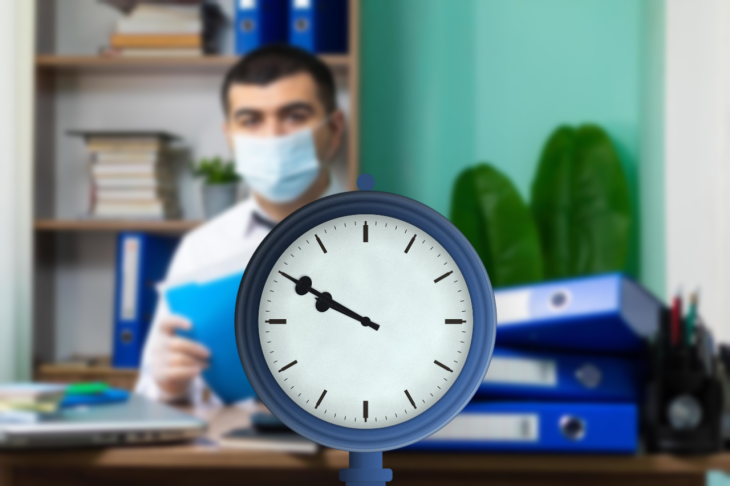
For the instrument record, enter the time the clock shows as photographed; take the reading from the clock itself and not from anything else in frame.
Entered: 9:50
